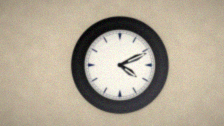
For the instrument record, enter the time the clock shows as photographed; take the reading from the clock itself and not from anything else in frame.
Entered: 4:11
